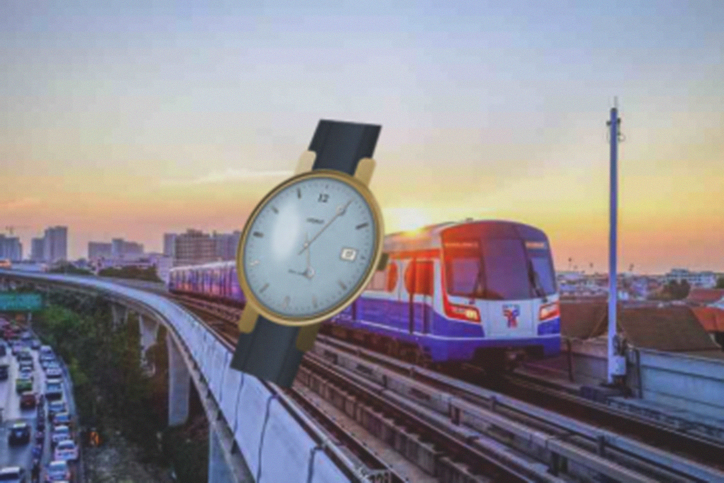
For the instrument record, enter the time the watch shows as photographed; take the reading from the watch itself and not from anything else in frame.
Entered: 5:05
